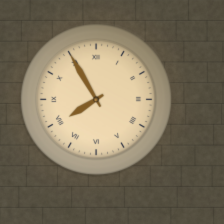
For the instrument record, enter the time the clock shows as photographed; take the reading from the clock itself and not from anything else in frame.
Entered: 7:55
